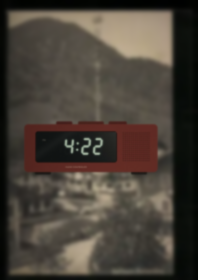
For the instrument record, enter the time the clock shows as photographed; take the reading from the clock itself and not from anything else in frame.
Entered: 4:22
